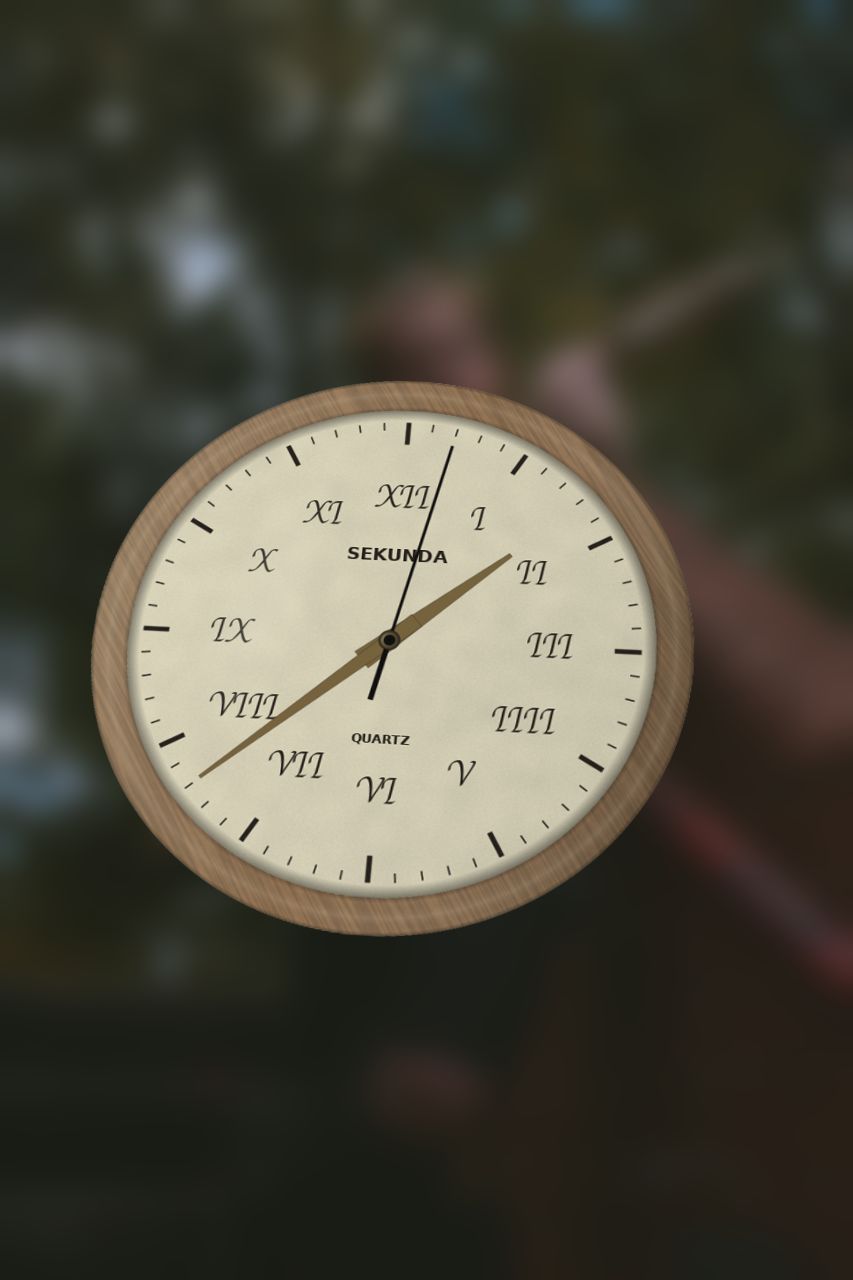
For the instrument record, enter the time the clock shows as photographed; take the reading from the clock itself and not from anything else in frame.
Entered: 1:38:02
